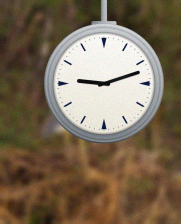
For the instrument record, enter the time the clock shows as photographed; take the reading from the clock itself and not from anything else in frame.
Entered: 9:12
